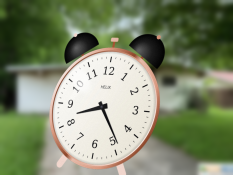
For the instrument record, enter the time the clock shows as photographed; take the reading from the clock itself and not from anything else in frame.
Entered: 8:24
